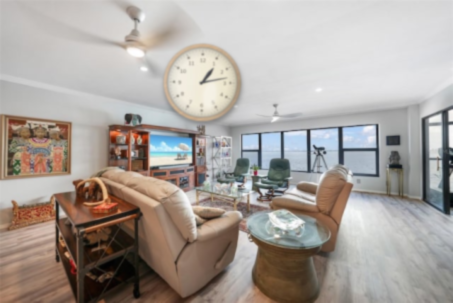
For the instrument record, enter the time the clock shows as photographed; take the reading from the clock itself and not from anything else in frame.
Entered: 1:13
